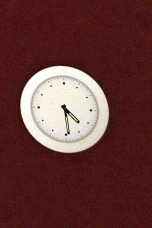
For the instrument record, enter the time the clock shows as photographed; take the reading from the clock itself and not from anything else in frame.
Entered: 4:29
